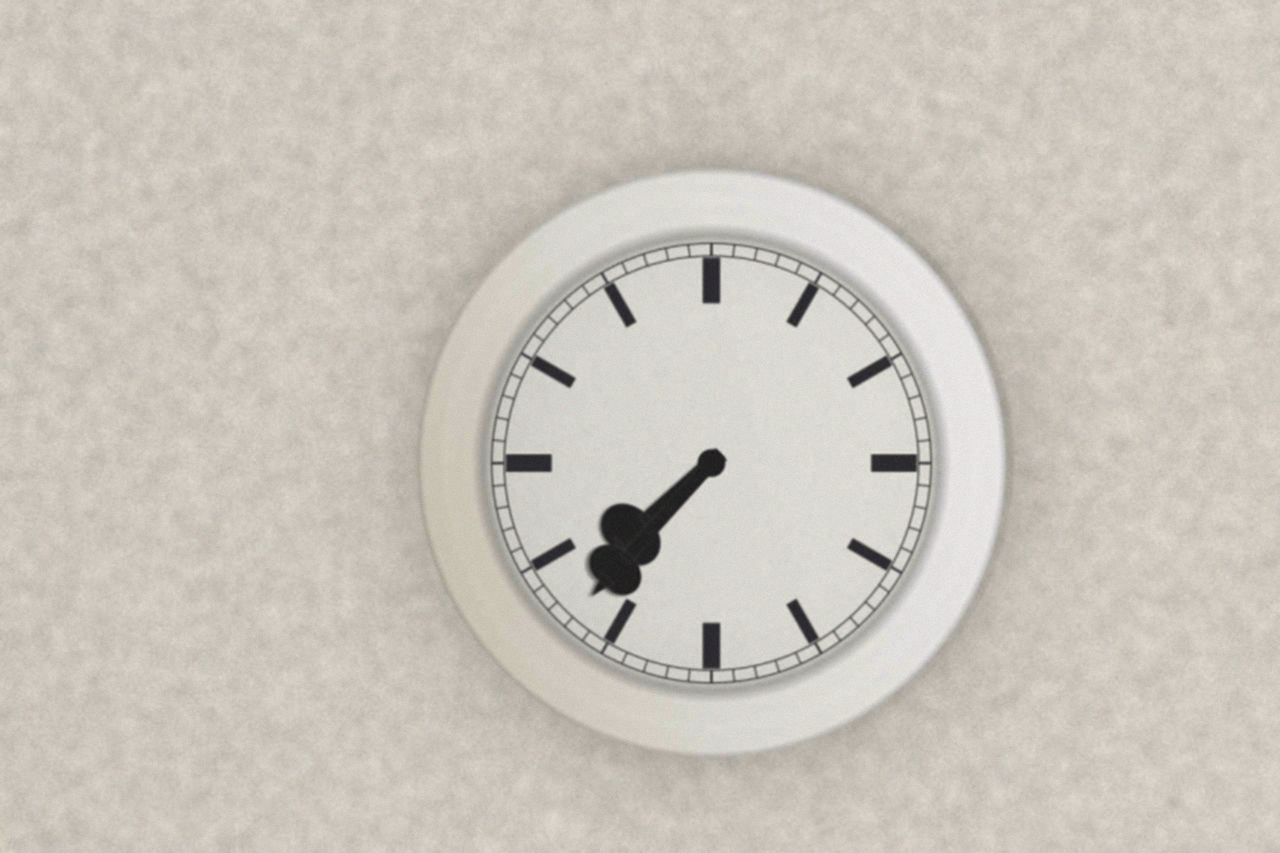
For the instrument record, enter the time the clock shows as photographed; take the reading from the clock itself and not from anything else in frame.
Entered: 7:37
